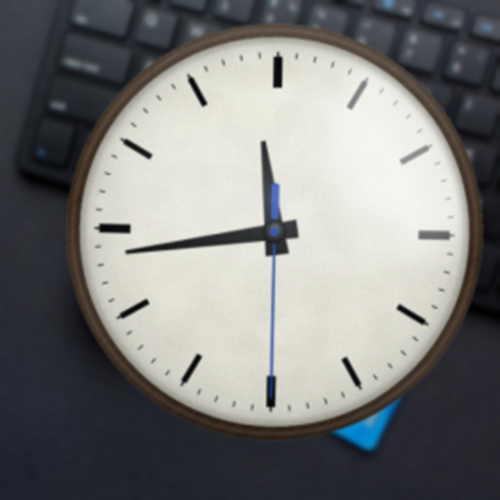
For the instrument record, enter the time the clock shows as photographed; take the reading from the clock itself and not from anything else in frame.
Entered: 11:43:30
